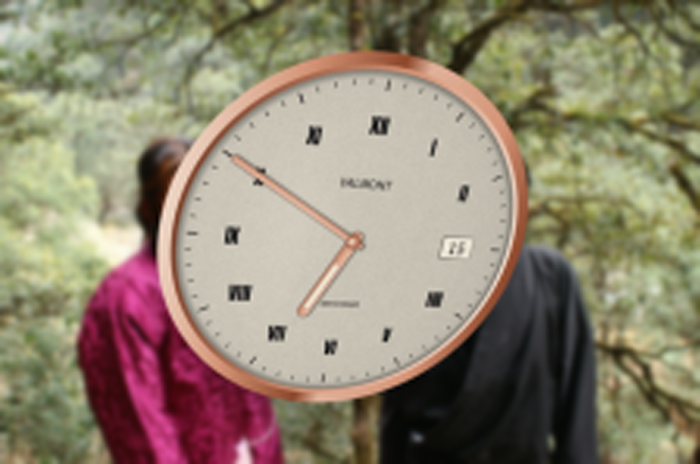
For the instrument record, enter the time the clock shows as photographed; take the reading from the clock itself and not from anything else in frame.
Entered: 6:50
